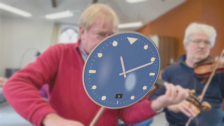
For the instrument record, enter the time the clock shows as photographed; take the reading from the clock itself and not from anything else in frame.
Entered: 11:11
